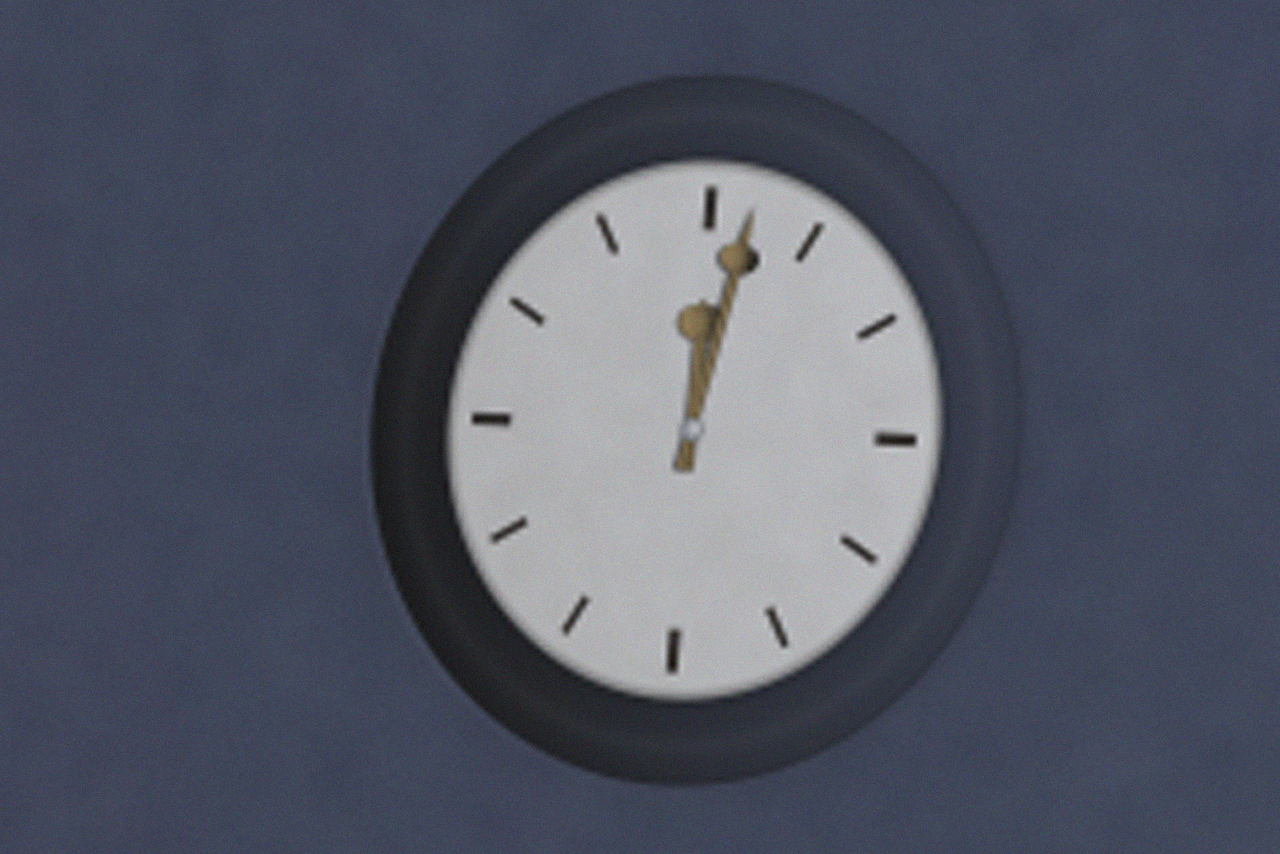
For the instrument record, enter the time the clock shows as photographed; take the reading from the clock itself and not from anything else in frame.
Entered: 12:02
